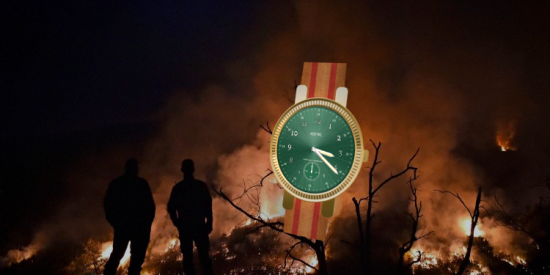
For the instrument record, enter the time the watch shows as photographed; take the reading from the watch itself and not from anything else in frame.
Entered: 3:21
